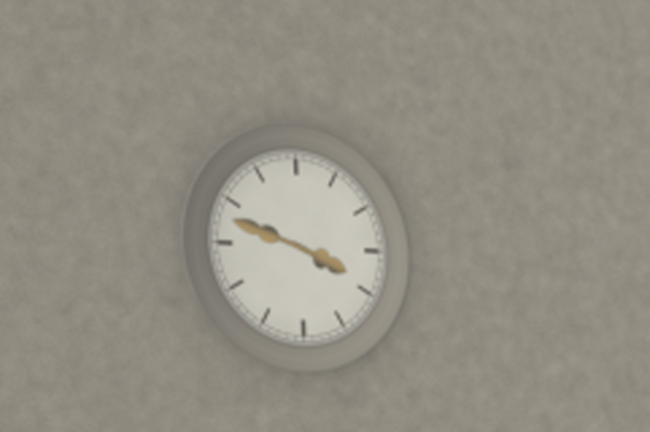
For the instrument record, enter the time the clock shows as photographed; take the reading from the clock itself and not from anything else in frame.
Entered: 3:48
